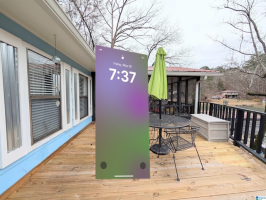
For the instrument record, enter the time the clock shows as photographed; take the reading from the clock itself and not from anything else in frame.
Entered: 7:37
